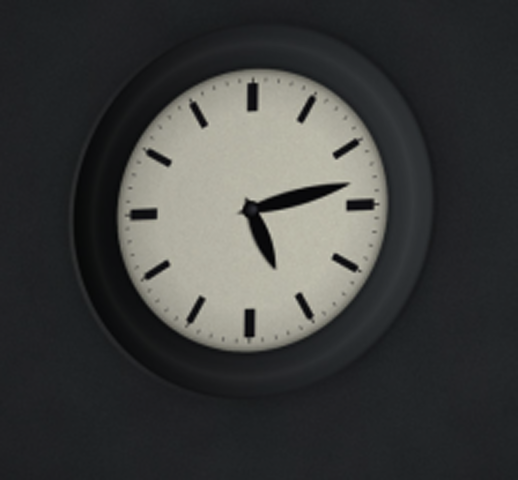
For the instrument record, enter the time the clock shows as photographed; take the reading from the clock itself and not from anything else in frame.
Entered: 5:13
